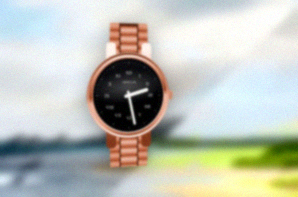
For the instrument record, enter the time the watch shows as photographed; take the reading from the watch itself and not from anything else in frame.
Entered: 2:28
